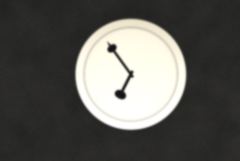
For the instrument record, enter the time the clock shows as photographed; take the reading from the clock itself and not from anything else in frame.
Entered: 6:54
